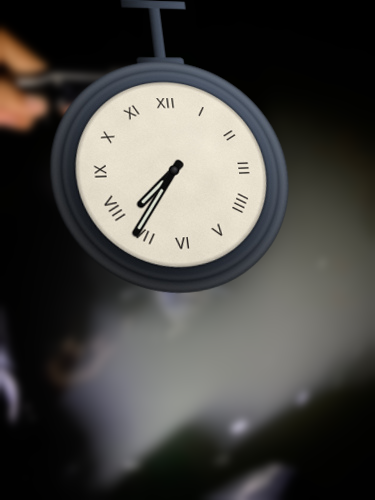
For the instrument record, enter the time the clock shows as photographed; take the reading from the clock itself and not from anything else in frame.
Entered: 7:36
